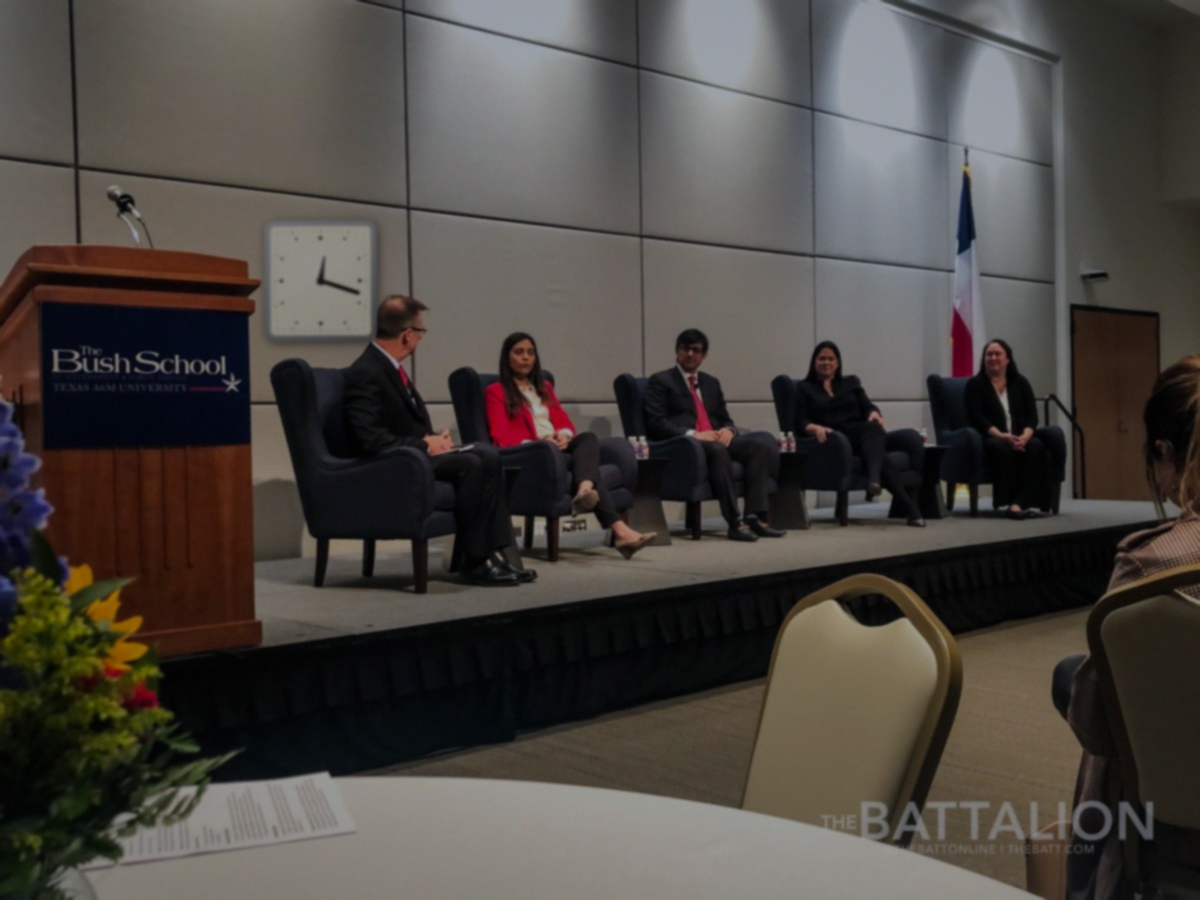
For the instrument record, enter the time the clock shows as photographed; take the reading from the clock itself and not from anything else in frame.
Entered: 12:18
